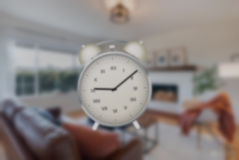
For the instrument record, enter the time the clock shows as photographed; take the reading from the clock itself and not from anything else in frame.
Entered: 9:09
